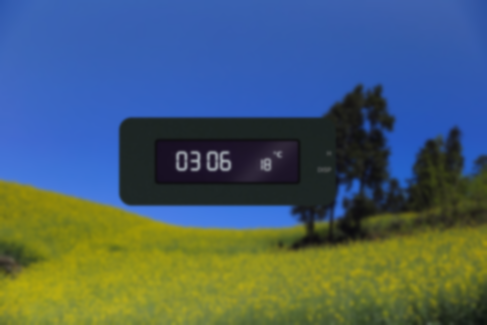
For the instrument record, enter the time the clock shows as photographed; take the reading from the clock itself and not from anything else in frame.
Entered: 3:06
